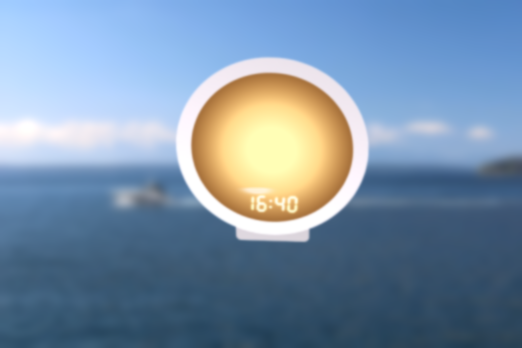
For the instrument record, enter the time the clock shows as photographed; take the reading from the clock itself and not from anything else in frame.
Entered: 16:40
